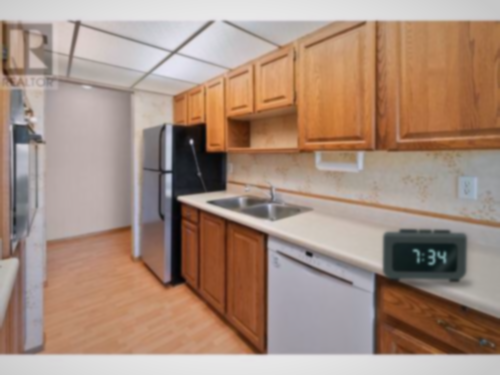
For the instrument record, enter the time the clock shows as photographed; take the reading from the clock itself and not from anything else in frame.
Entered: 7:34
